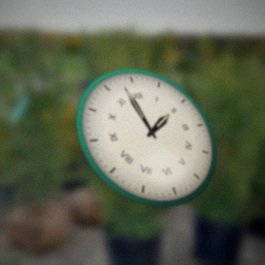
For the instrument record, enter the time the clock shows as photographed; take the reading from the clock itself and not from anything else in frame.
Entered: 1:58
